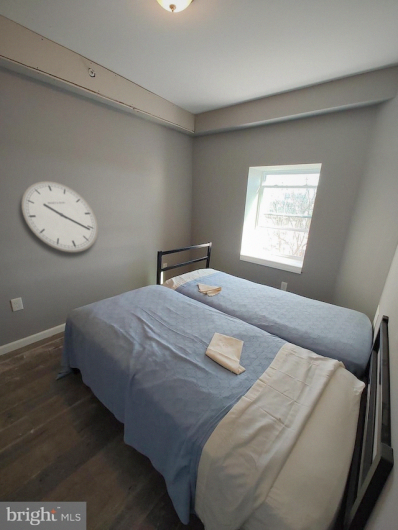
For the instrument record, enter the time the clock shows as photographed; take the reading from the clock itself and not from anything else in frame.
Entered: 10:21
